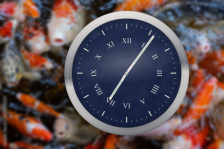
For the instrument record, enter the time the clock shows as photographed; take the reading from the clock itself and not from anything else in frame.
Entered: 7:06
